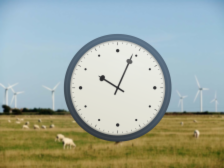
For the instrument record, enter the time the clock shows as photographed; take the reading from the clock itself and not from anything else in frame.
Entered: 10:04
